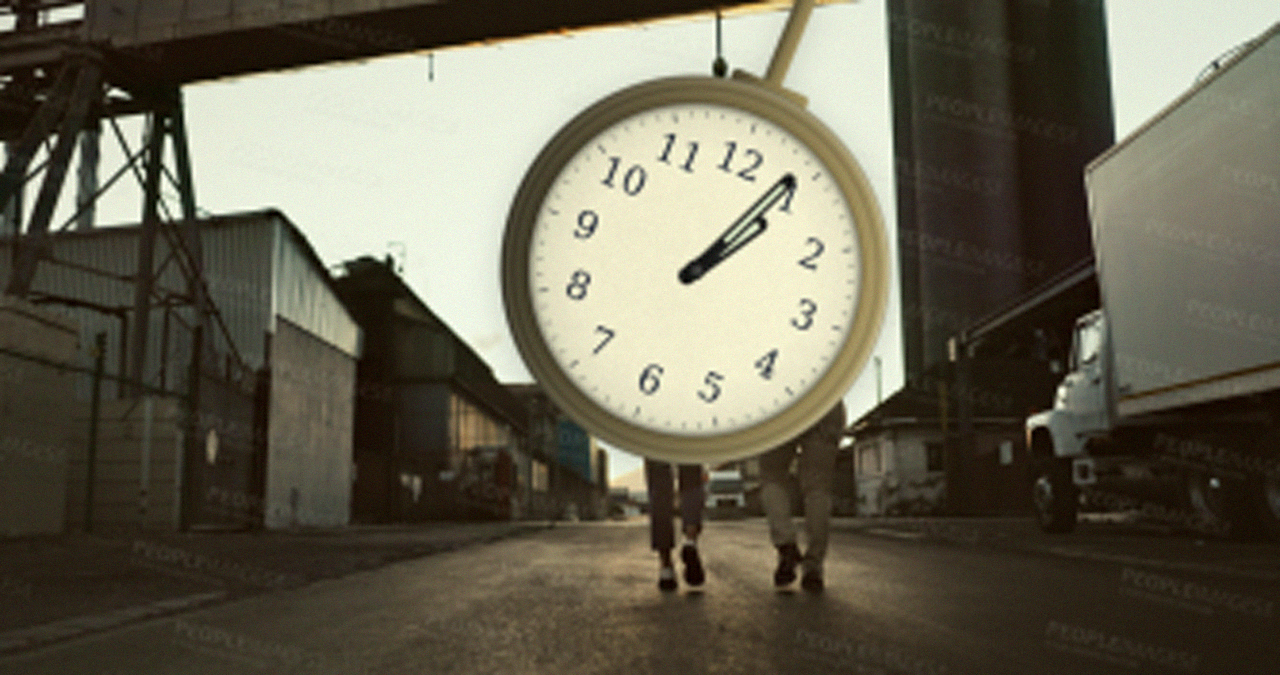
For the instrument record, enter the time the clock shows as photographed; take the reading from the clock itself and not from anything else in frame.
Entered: 1:04
